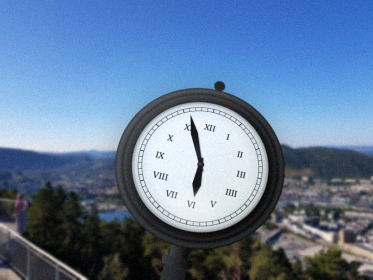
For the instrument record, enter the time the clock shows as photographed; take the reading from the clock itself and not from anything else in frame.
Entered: 5:56
